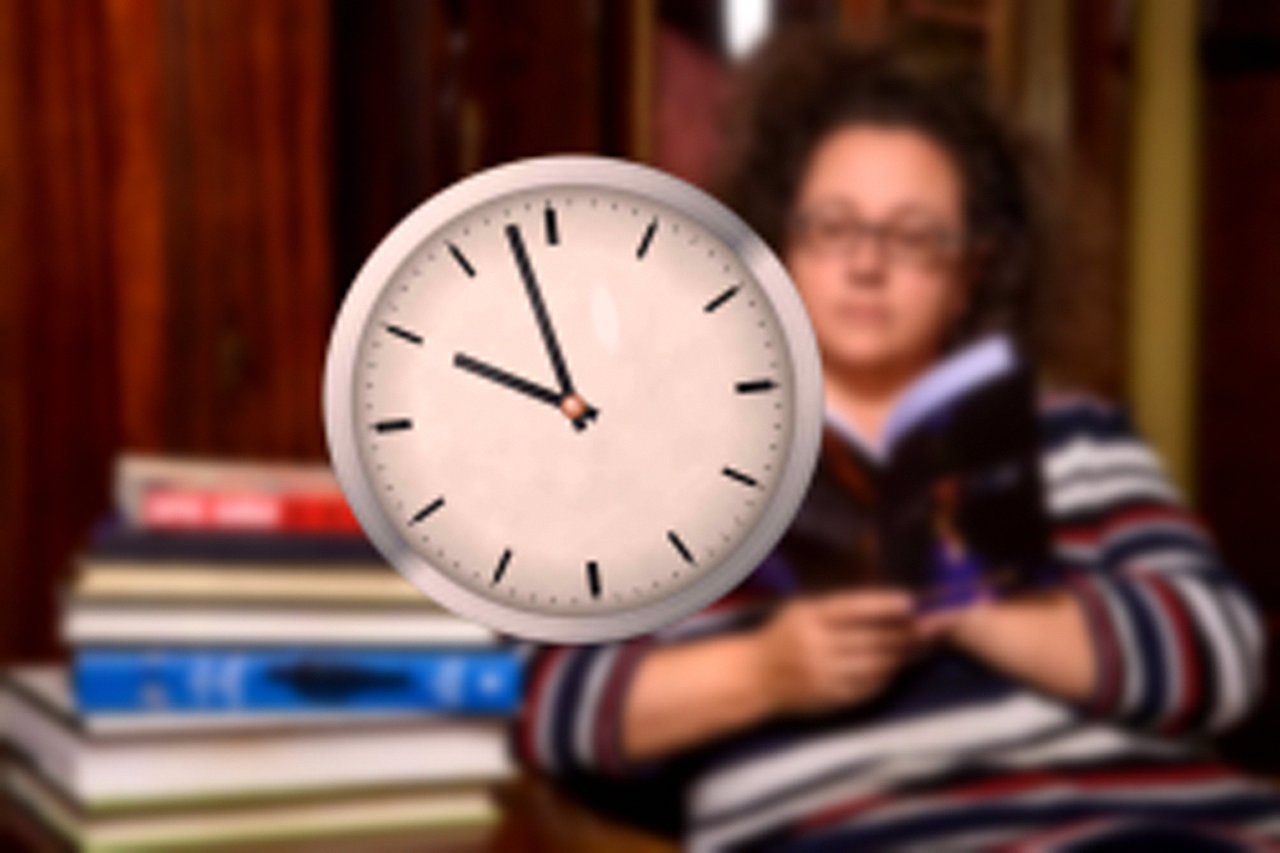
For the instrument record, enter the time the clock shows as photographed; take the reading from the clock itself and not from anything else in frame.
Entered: 9:58
